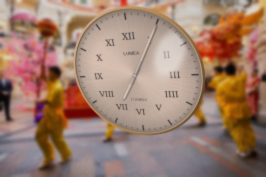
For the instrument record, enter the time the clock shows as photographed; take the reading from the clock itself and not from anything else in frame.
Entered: 7:05
